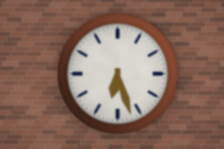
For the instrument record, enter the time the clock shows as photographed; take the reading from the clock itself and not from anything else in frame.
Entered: 6:27
